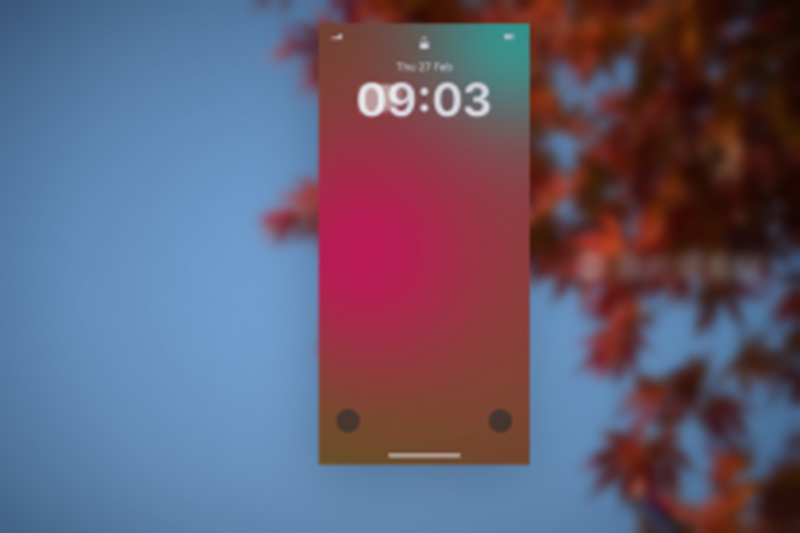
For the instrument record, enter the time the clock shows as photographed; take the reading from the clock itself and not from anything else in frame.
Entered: 9:03
